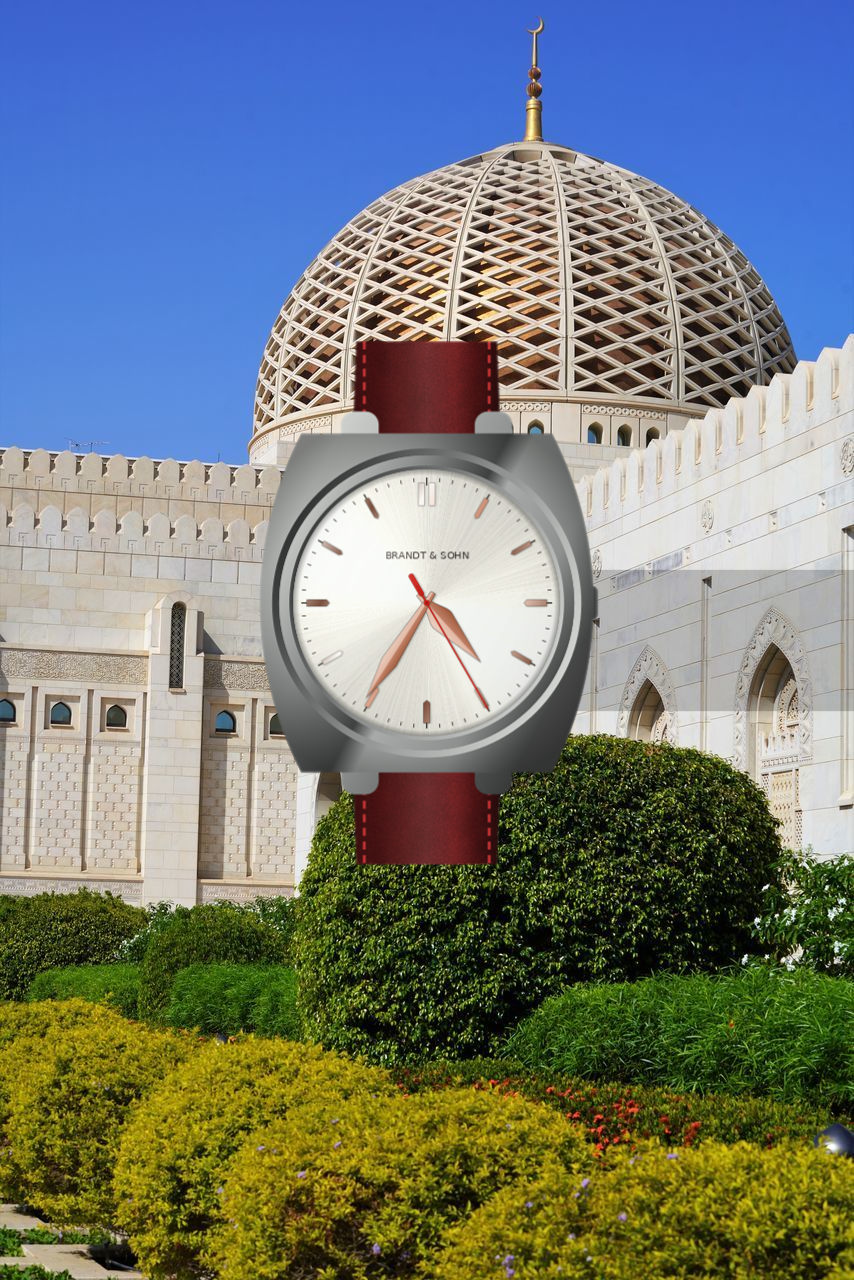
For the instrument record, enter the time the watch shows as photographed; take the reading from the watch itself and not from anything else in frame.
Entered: 4:35:25
